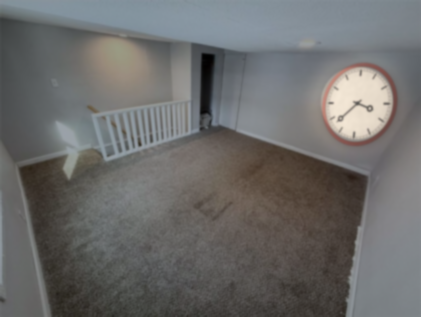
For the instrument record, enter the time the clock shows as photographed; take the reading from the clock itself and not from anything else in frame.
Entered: 3:38
